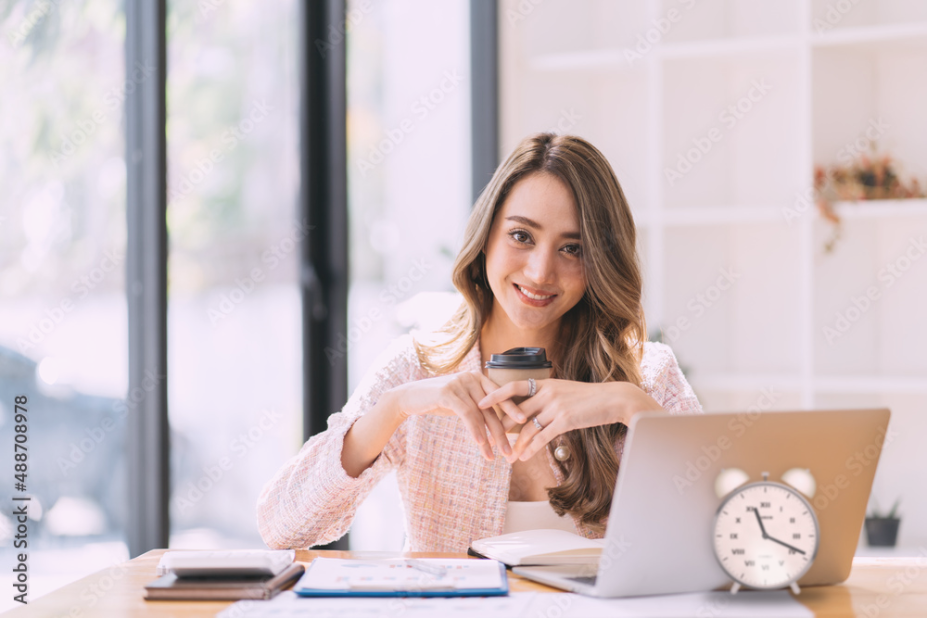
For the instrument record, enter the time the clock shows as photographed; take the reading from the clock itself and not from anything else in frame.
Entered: 11:19
